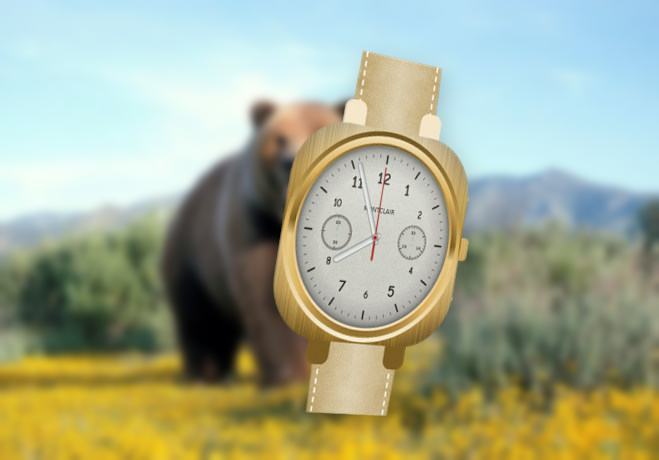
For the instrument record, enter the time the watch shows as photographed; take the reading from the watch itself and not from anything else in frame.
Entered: 7:56
